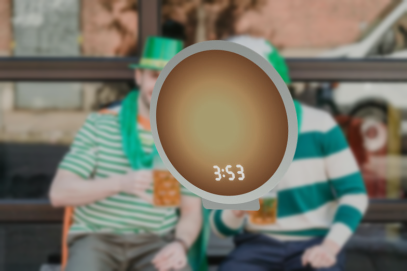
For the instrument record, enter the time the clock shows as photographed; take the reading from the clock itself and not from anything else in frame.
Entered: 3:53
